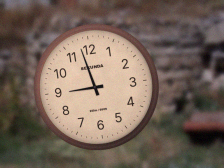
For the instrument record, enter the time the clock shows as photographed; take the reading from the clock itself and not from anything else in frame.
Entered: 8:58
